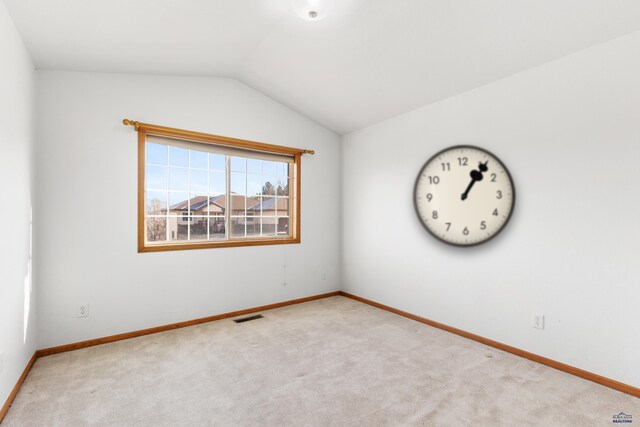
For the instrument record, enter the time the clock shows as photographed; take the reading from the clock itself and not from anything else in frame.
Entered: 1:06
